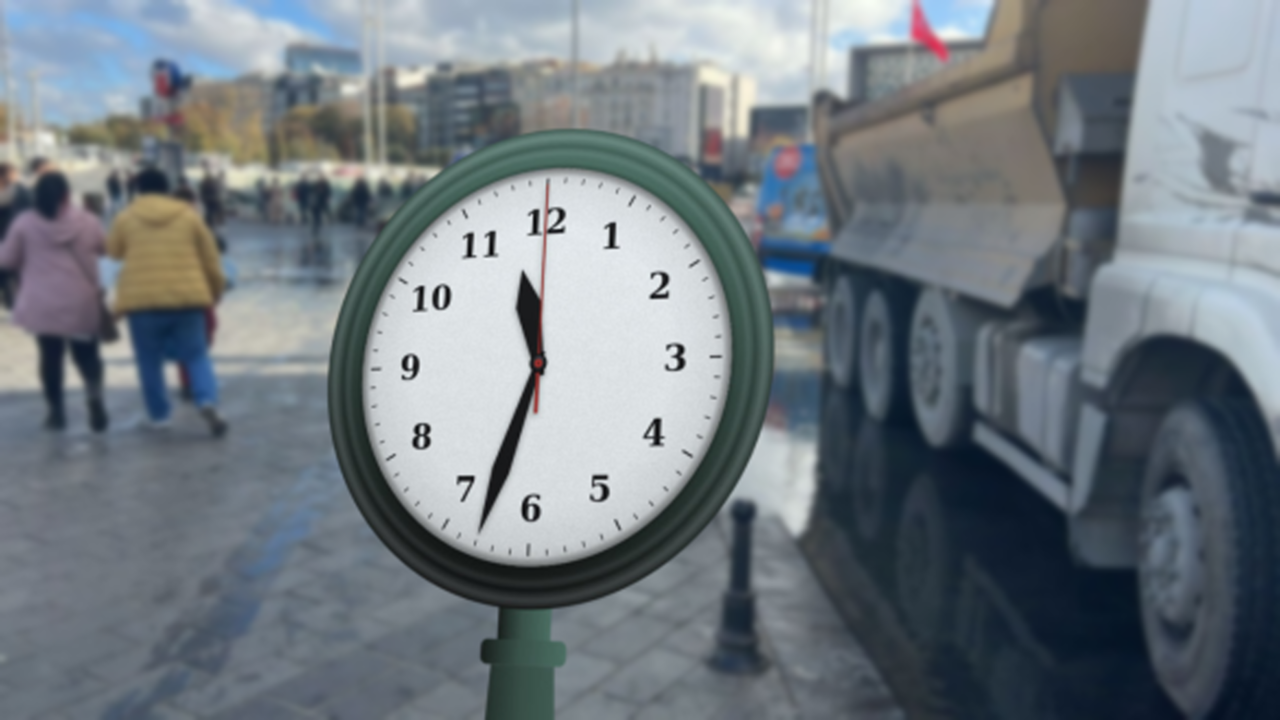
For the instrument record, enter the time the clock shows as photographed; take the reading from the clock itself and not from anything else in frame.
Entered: 11:33:00
